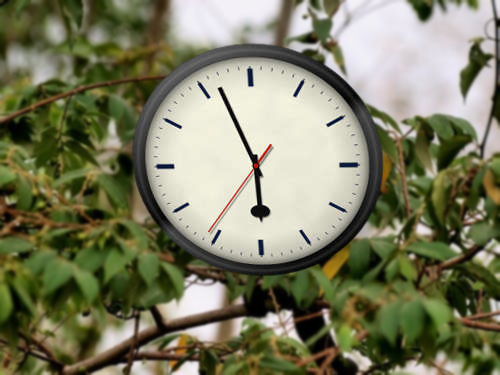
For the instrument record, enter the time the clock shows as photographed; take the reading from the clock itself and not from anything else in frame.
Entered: 5:56:36
